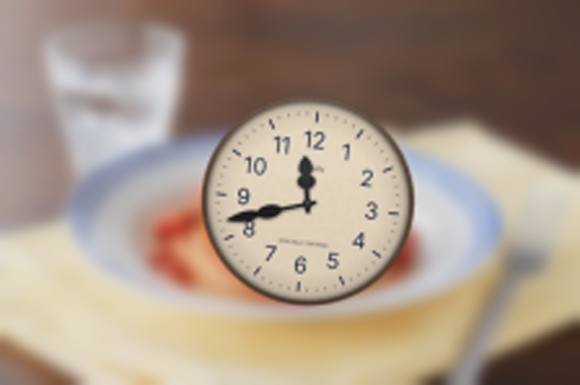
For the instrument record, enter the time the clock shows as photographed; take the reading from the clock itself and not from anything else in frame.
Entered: 11:42
